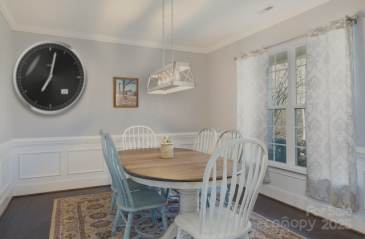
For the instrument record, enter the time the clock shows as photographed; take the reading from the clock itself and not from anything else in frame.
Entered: 7:02
